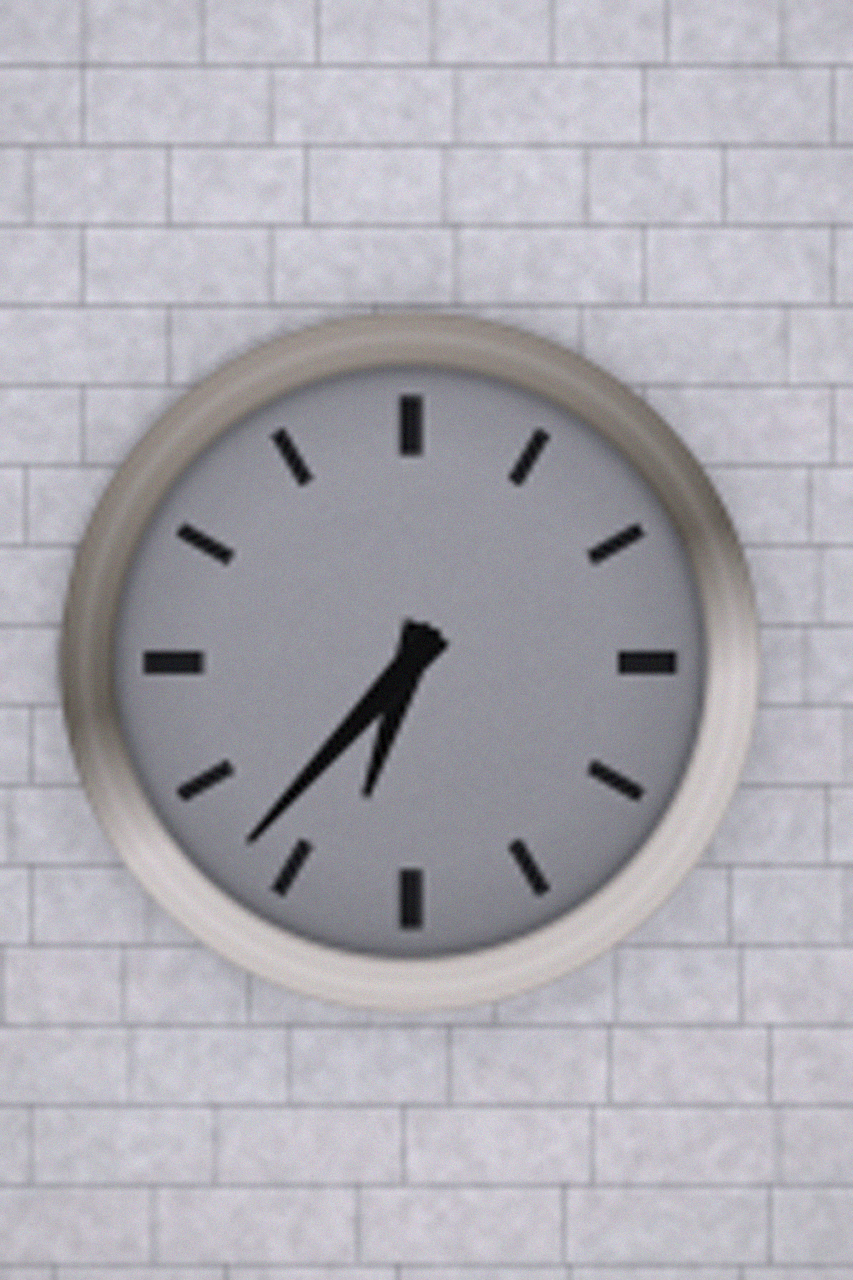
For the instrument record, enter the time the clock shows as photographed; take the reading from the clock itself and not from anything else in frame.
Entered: 6:37
